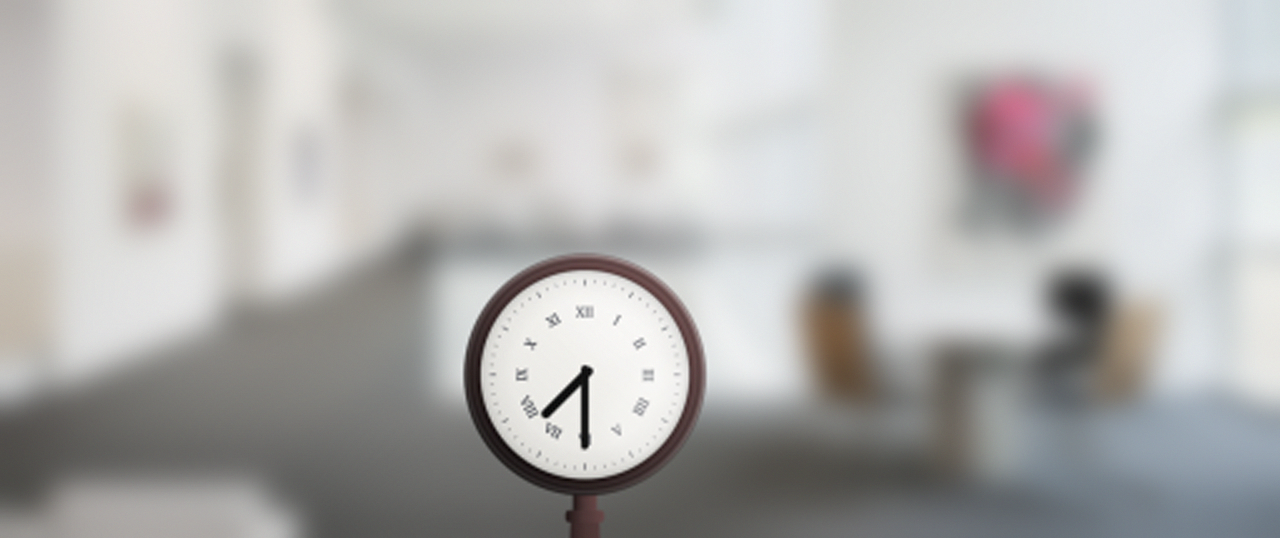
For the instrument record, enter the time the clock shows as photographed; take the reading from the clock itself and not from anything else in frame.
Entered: 7:30
